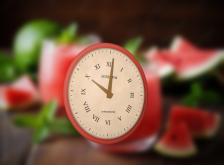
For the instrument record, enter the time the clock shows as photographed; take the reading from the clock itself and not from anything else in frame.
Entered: 10:01
